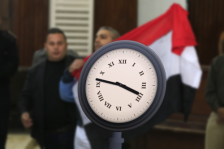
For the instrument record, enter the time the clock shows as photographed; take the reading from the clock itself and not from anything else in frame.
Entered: 3:47
